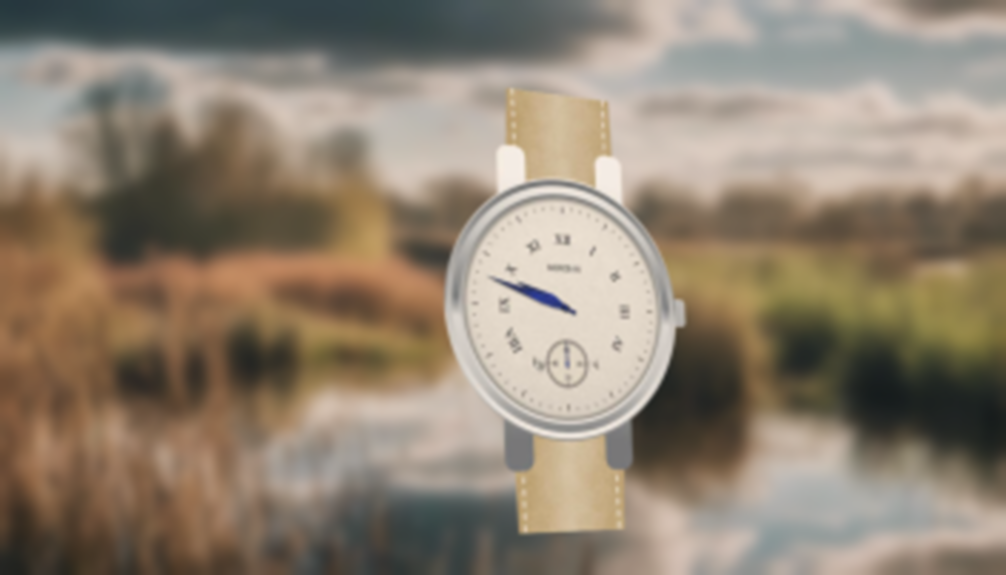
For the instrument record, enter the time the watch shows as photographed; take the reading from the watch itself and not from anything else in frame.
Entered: 9:48
